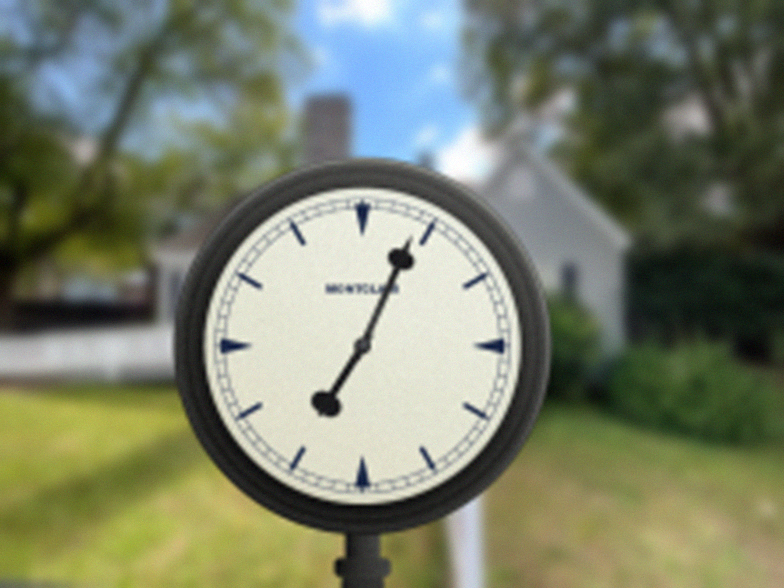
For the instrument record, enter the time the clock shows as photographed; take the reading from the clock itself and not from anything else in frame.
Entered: 7:04
